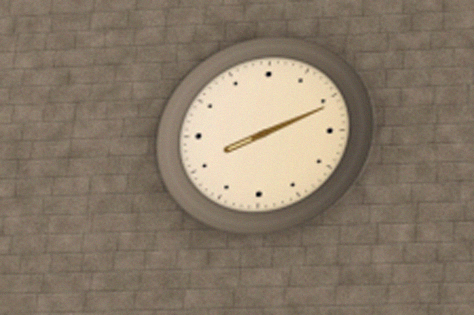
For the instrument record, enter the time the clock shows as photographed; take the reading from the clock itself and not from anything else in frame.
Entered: 8:11
